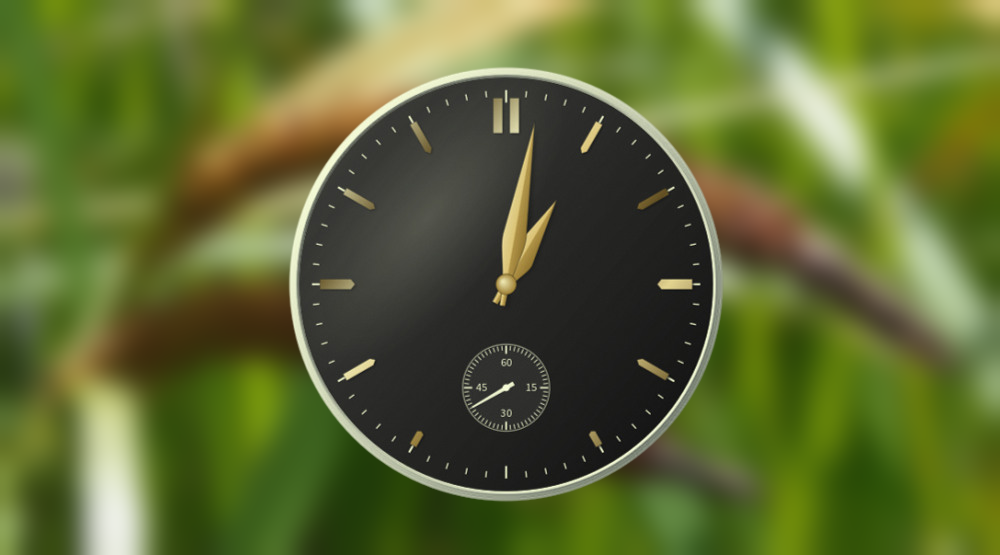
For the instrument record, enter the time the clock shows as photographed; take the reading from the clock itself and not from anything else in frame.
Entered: 1:01:40
